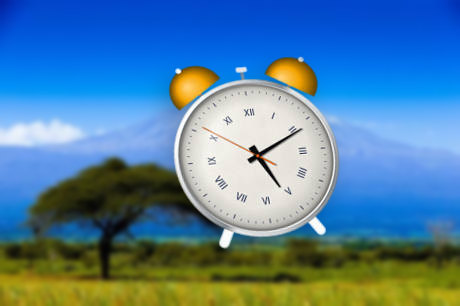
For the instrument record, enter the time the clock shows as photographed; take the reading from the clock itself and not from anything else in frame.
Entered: 5:10:51
